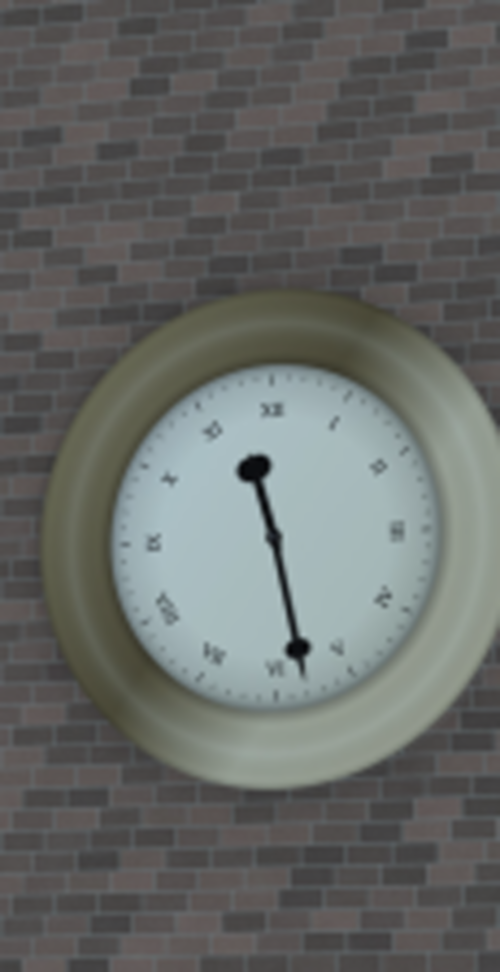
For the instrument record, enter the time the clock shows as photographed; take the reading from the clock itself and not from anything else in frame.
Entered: 11:28
